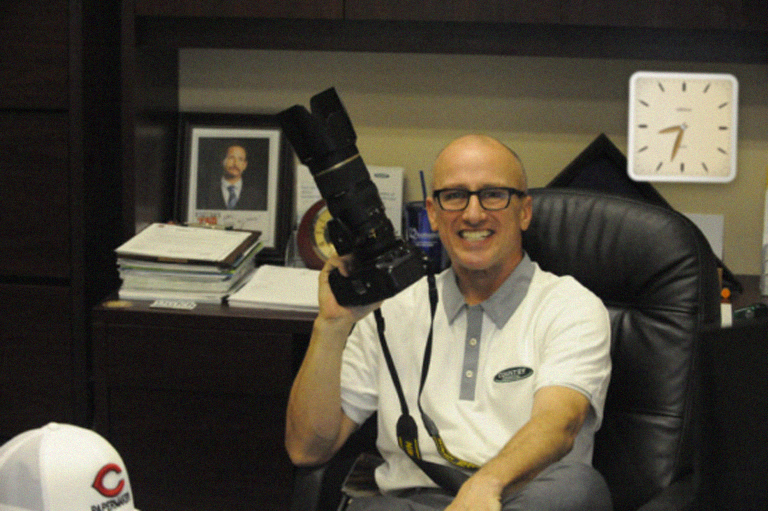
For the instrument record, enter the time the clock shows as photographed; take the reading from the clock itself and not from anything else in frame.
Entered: 8:33
